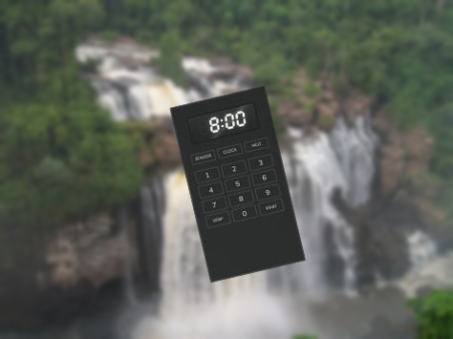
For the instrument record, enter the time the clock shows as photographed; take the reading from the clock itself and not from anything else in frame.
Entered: 8:00
